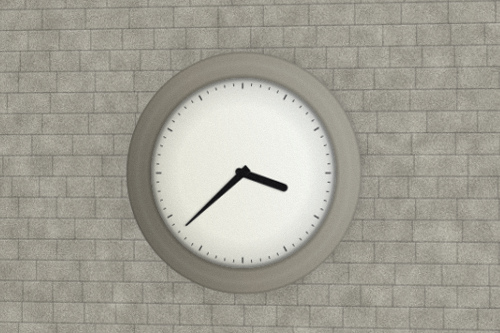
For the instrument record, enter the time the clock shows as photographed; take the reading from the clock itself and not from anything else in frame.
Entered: 3:38
